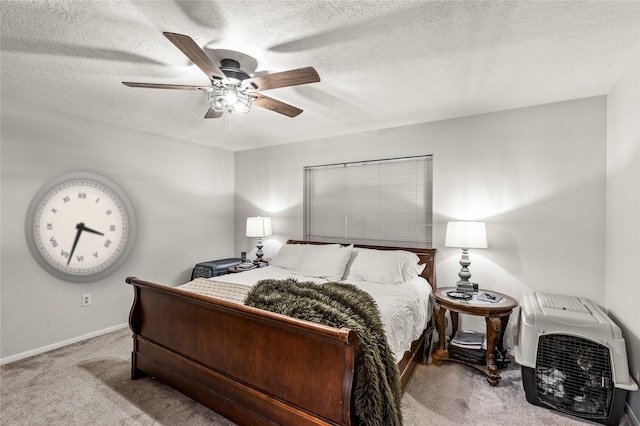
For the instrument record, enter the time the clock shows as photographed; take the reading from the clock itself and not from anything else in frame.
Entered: 3:33
